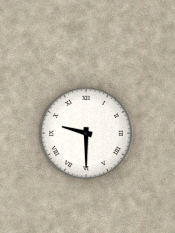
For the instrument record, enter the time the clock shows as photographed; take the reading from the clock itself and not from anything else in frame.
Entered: 9:30
